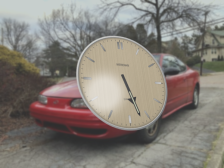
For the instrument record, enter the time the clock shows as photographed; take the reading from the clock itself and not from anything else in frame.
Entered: 5:27
